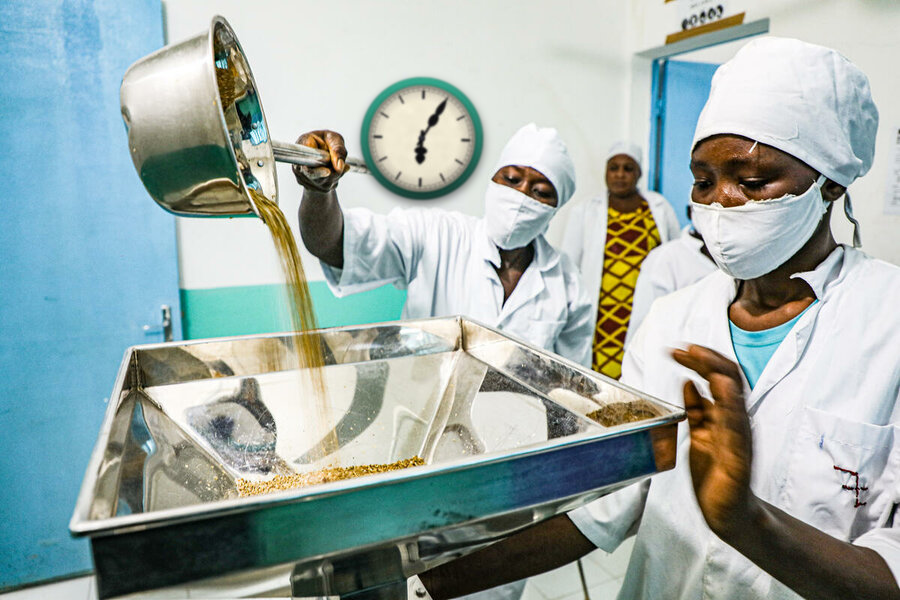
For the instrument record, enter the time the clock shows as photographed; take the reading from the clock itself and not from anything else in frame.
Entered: 6:05
